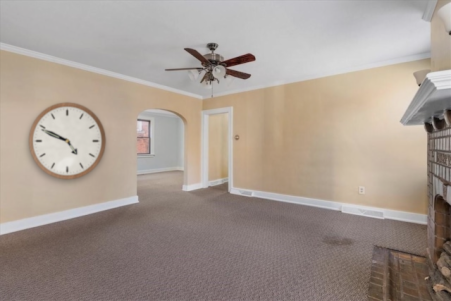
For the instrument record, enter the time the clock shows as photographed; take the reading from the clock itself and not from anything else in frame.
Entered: 4:49
